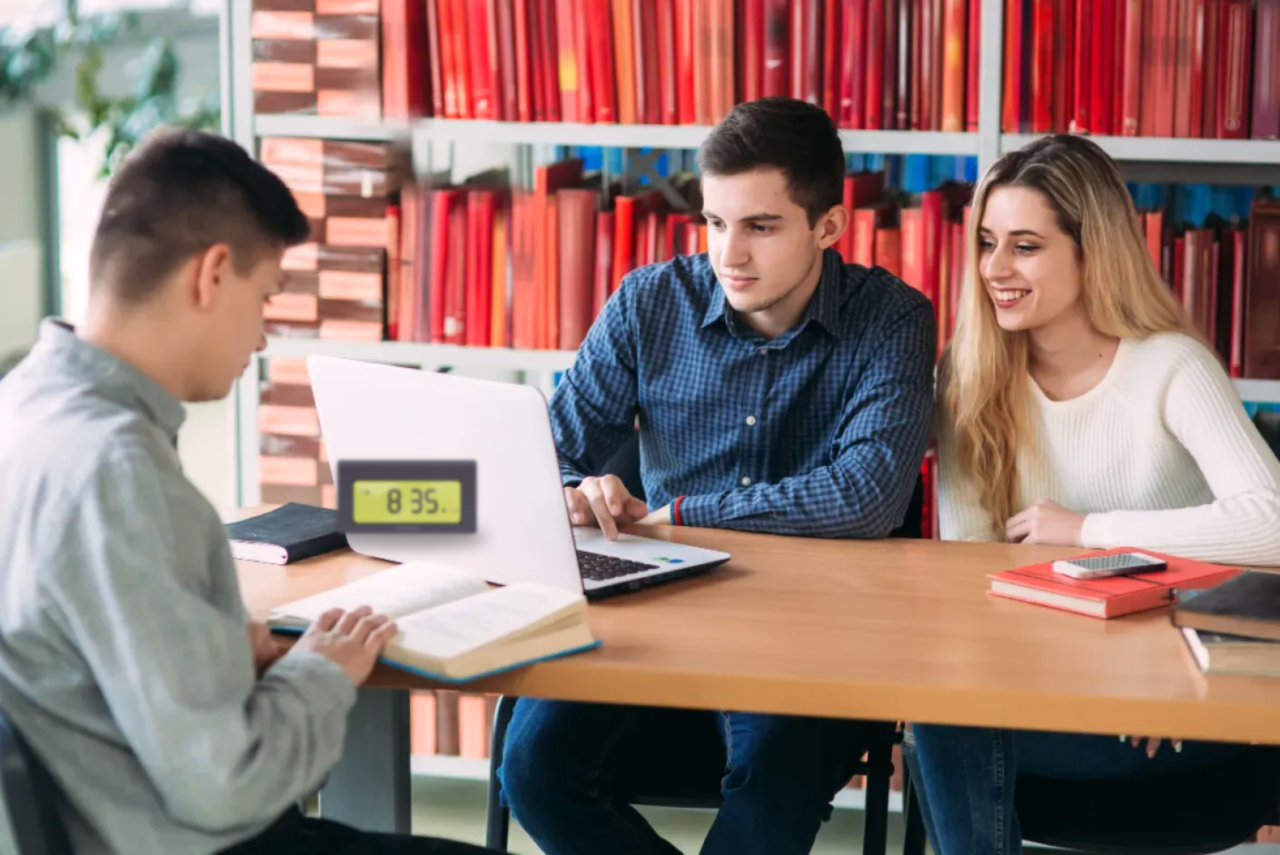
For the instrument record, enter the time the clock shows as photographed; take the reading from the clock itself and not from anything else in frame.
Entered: 8:35
